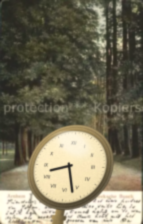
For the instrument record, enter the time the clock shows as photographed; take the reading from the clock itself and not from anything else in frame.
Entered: 8:27
